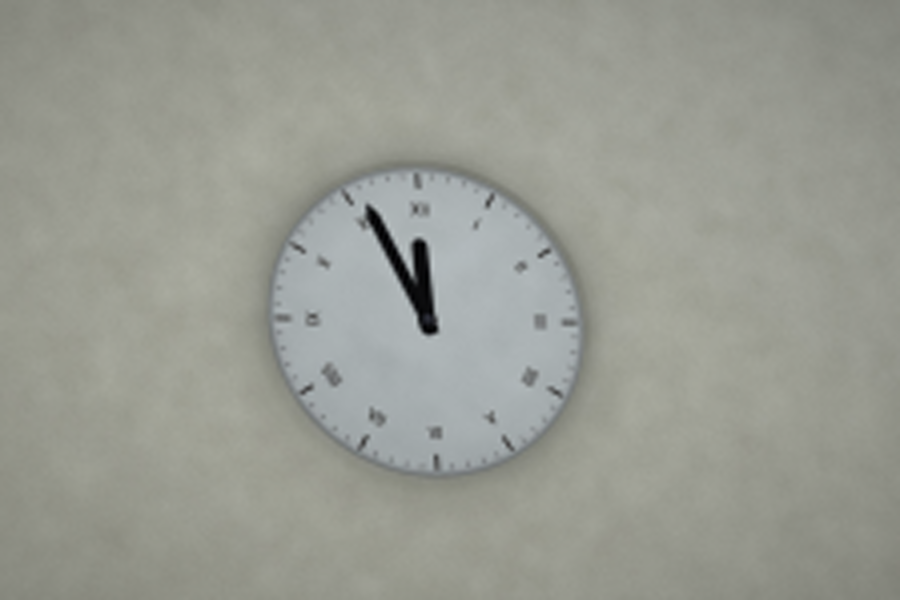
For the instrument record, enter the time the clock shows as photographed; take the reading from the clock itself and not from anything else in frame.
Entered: 11:56
